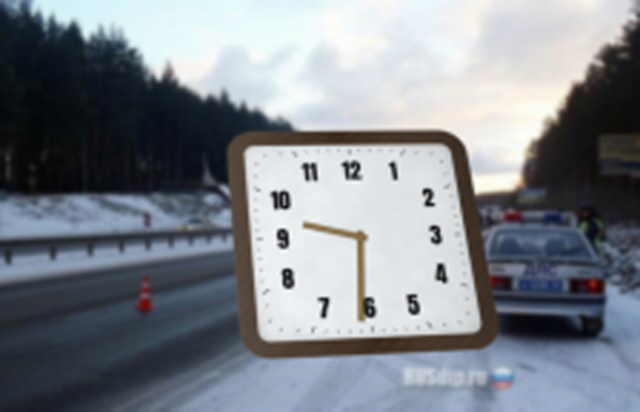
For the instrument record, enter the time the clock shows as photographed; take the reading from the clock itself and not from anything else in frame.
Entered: 9:31
